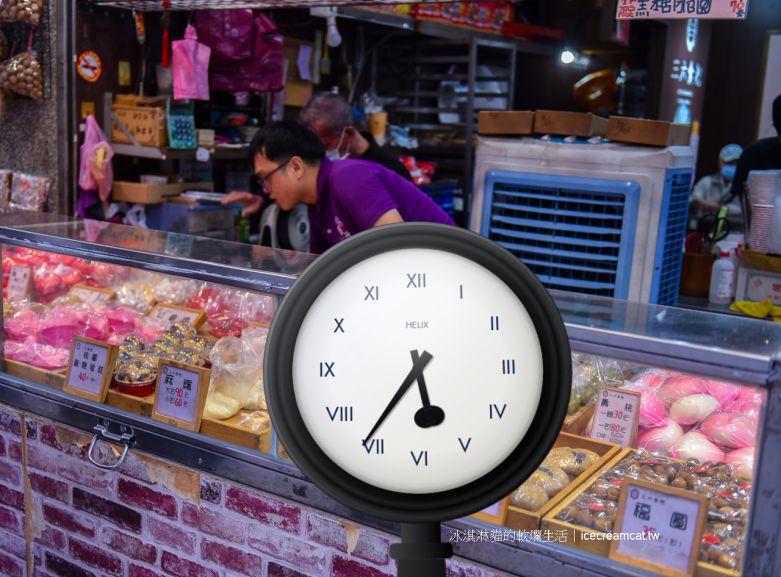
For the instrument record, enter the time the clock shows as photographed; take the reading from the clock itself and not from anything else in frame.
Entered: 5:36
